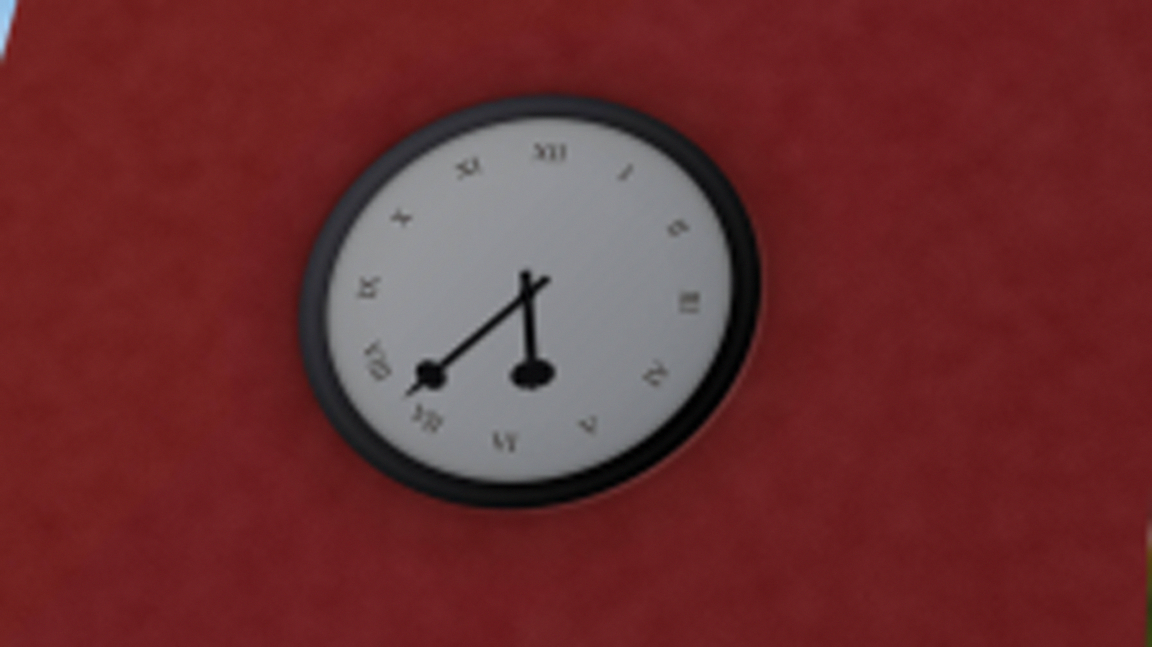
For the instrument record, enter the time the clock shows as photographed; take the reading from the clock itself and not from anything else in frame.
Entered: 5:37
